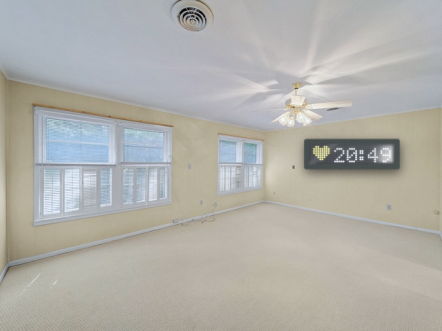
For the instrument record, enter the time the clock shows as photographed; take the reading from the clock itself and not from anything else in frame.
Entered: 20:49
